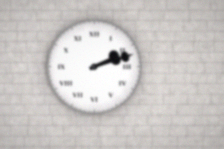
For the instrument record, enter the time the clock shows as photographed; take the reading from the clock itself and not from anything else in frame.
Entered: 2:12
